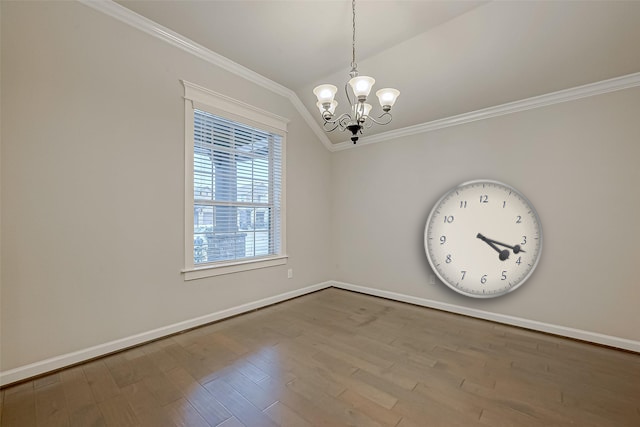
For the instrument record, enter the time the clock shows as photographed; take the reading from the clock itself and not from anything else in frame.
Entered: 4:18
